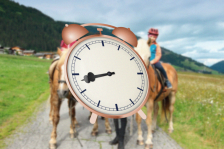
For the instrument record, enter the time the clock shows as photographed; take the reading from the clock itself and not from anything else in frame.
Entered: 8:43
